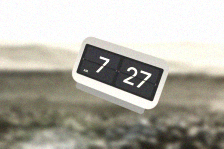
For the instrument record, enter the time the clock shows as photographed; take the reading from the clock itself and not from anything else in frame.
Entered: 7:27
